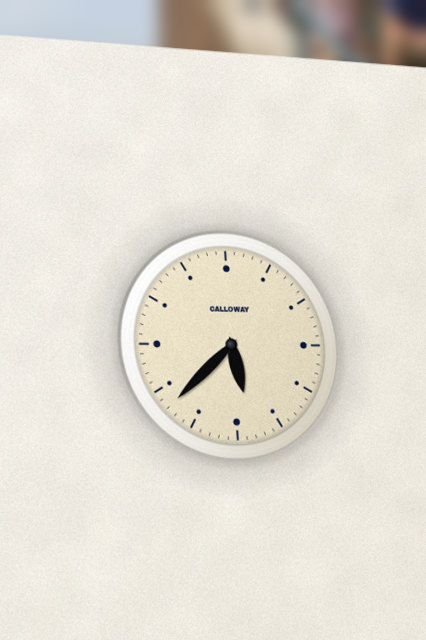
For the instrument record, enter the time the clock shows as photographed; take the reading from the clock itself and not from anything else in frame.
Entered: 5:38
